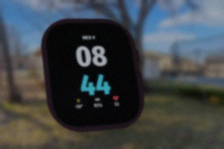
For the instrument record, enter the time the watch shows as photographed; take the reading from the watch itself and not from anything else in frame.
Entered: 8:44
